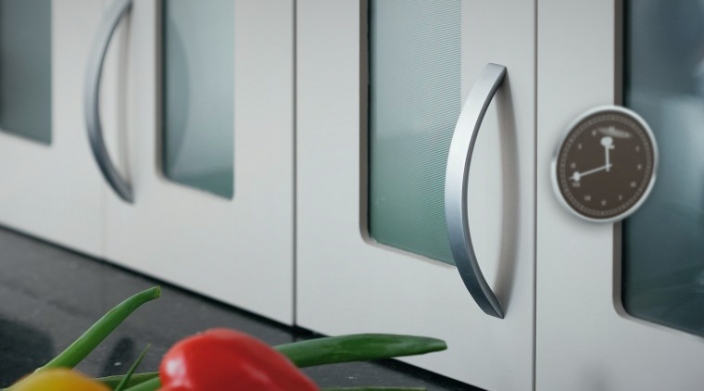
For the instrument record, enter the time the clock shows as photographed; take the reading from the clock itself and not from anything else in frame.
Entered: 11:42
